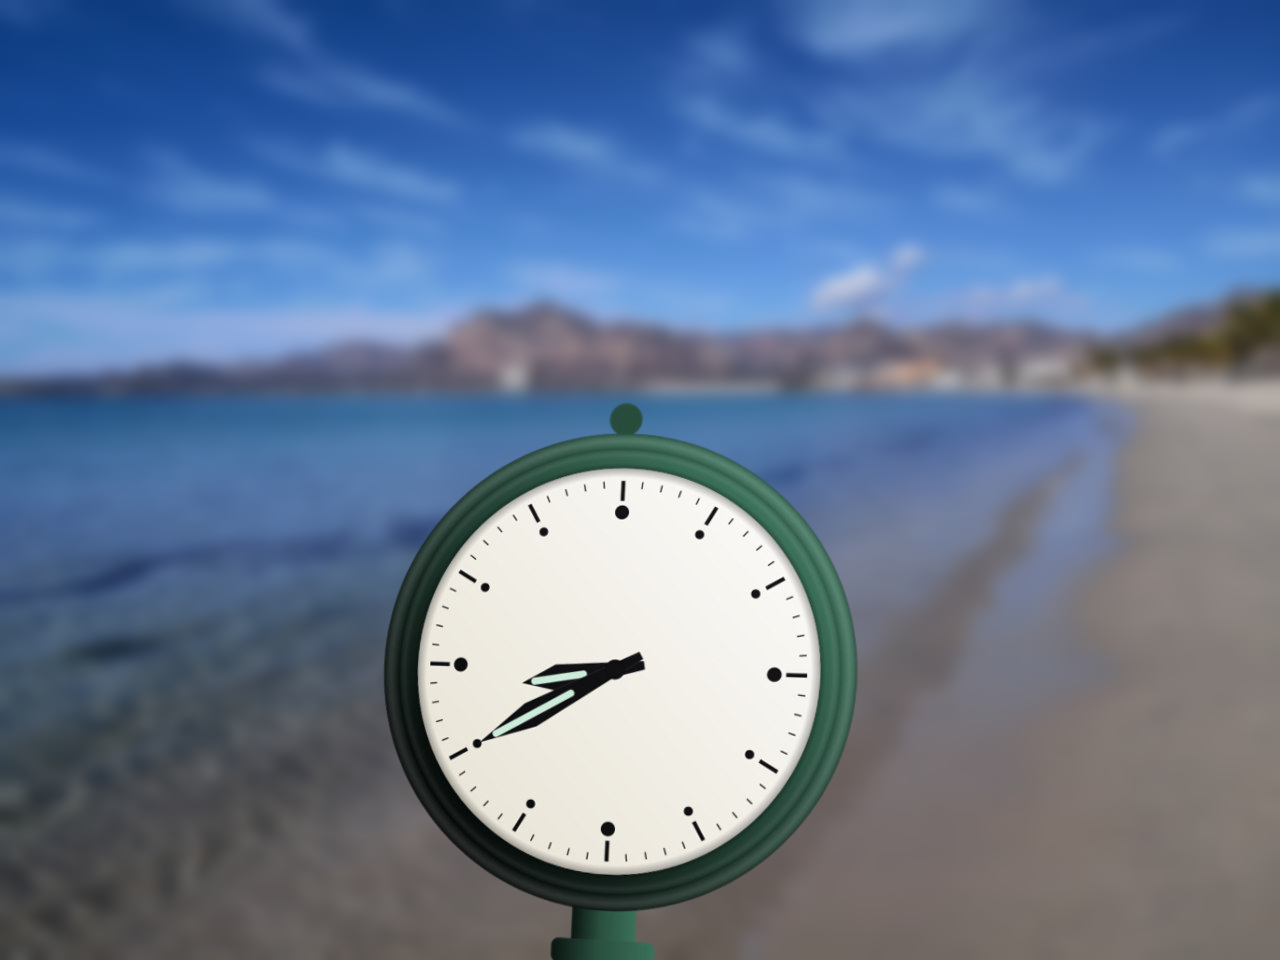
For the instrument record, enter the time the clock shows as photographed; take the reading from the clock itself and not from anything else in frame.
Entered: 8:40
